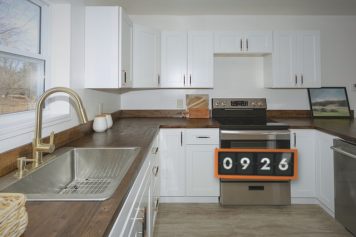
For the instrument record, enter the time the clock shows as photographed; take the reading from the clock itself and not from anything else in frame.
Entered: 9:26
